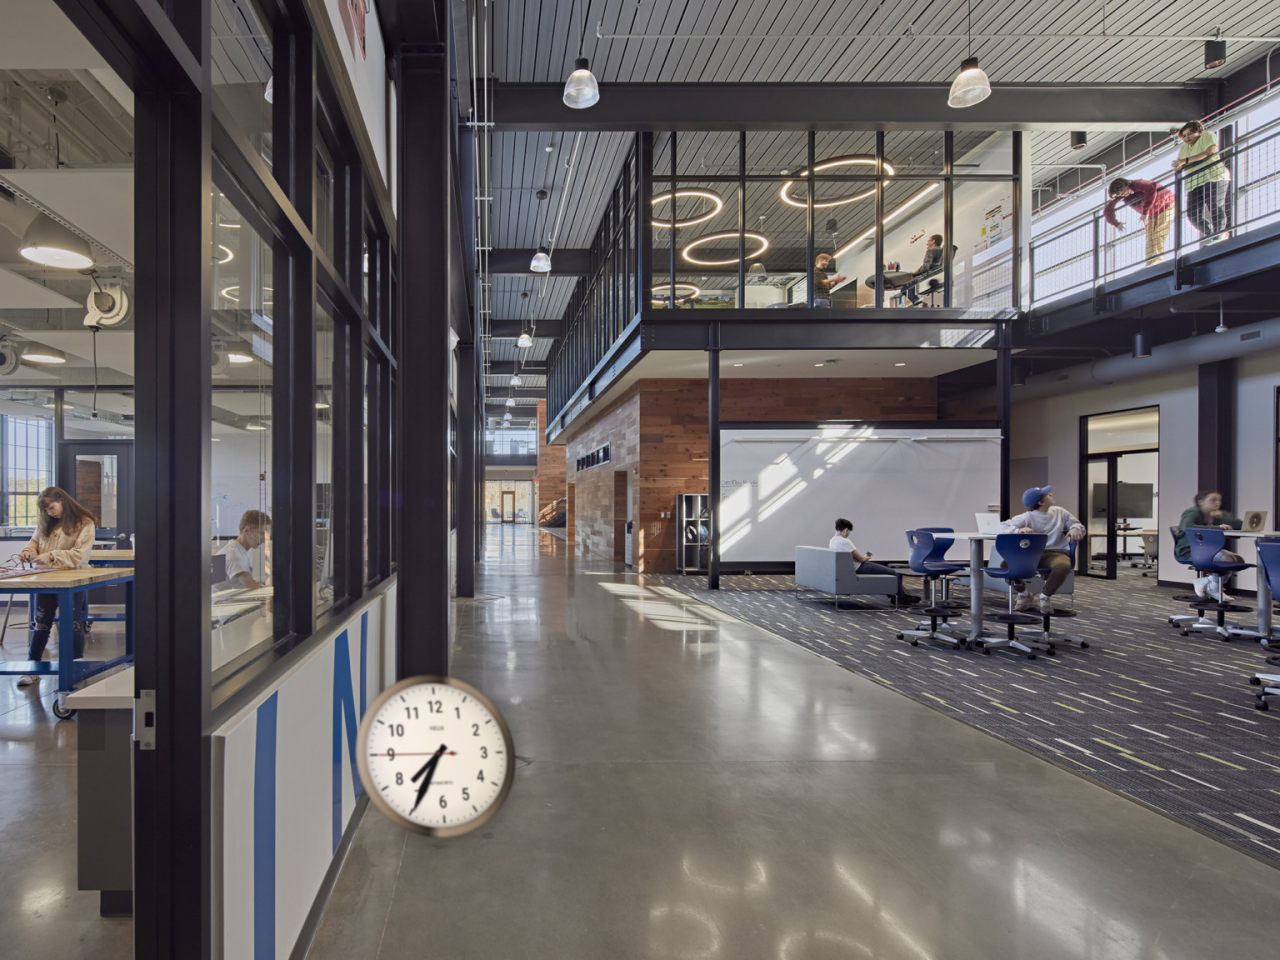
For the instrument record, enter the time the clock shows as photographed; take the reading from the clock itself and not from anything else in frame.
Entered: 7:34:45
